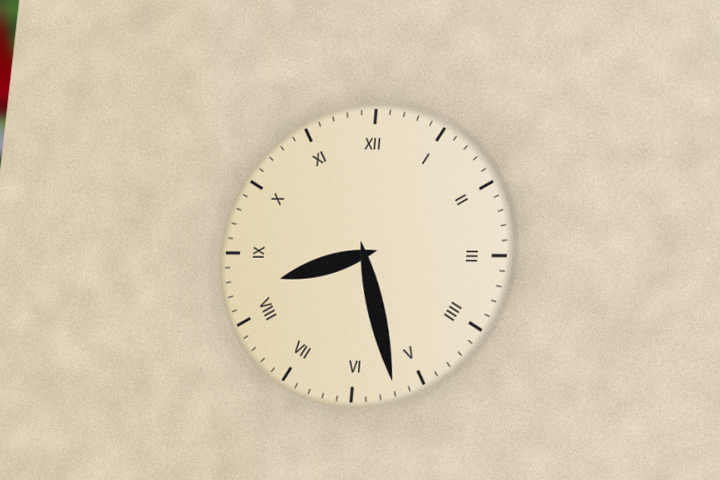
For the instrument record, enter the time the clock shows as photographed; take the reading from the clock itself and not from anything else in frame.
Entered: 8:27
